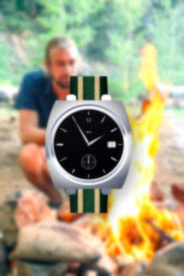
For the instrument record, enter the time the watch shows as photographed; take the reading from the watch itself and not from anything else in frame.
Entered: 1:55
